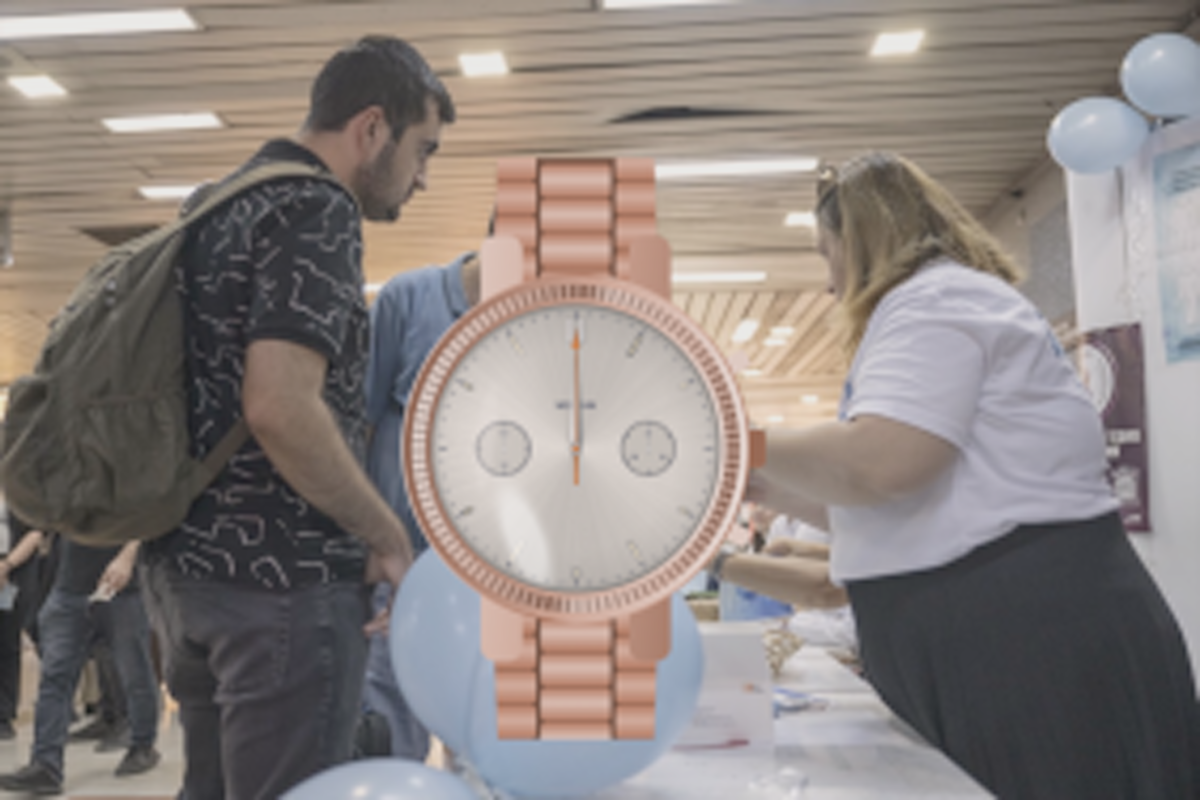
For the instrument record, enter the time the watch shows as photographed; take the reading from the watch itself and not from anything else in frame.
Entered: 12:00
